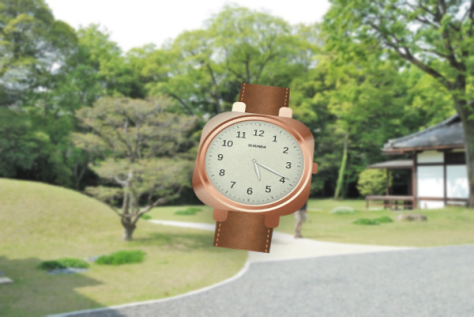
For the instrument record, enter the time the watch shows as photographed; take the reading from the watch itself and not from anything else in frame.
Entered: 5:19
